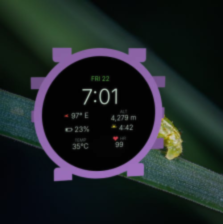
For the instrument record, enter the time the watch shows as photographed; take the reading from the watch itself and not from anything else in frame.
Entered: 7:01
